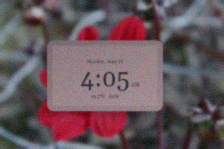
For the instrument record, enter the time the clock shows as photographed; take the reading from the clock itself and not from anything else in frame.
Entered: 4:05
